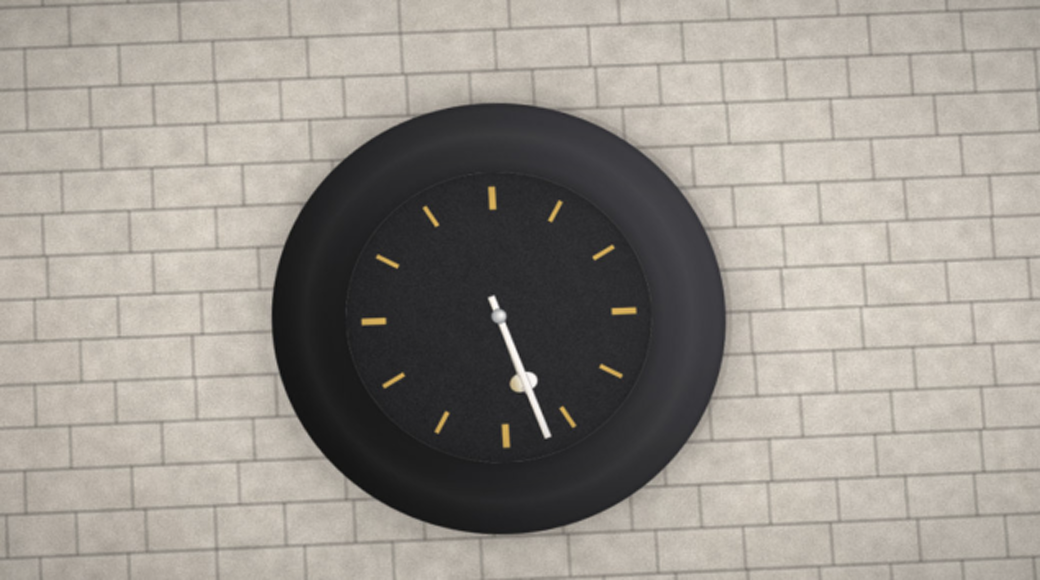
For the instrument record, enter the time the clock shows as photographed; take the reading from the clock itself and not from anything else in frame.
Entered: 5:27
